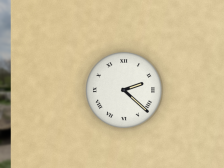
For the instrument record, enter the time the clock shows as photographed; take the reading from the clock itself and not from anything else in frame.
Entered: 2:22
